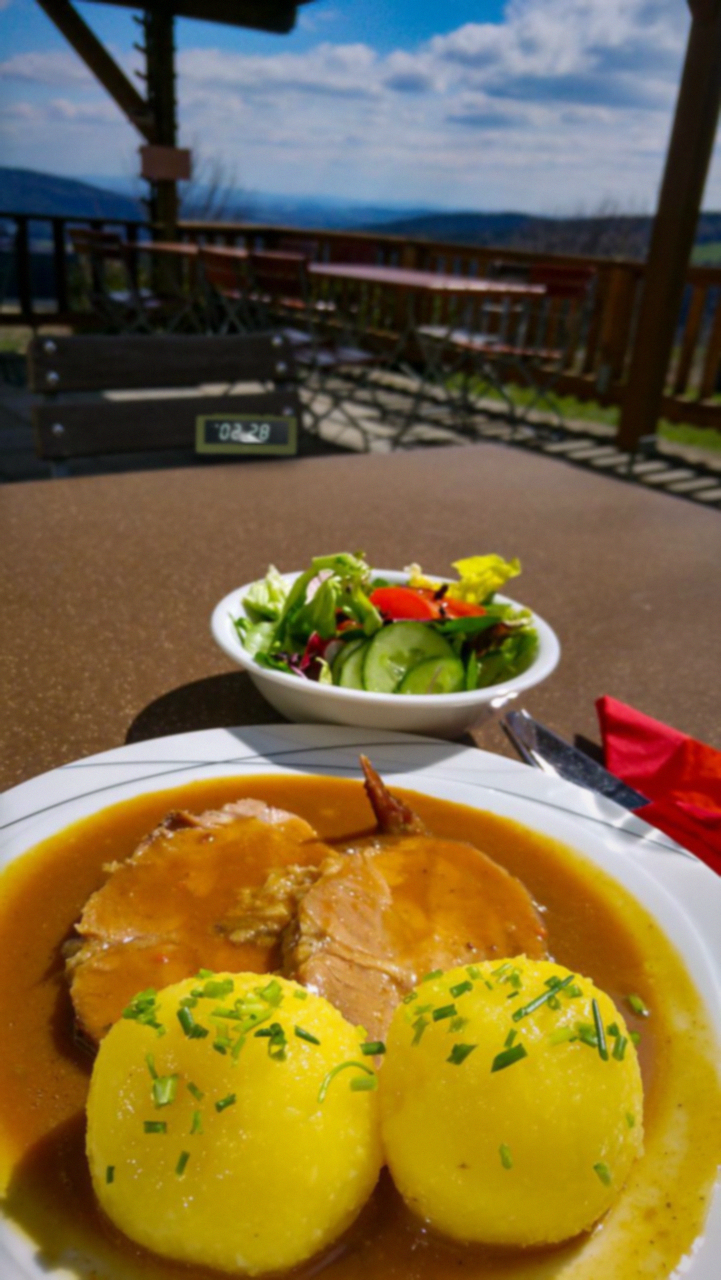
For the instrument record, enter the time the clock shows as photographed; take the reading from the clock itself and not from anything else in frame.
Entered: 2:28
